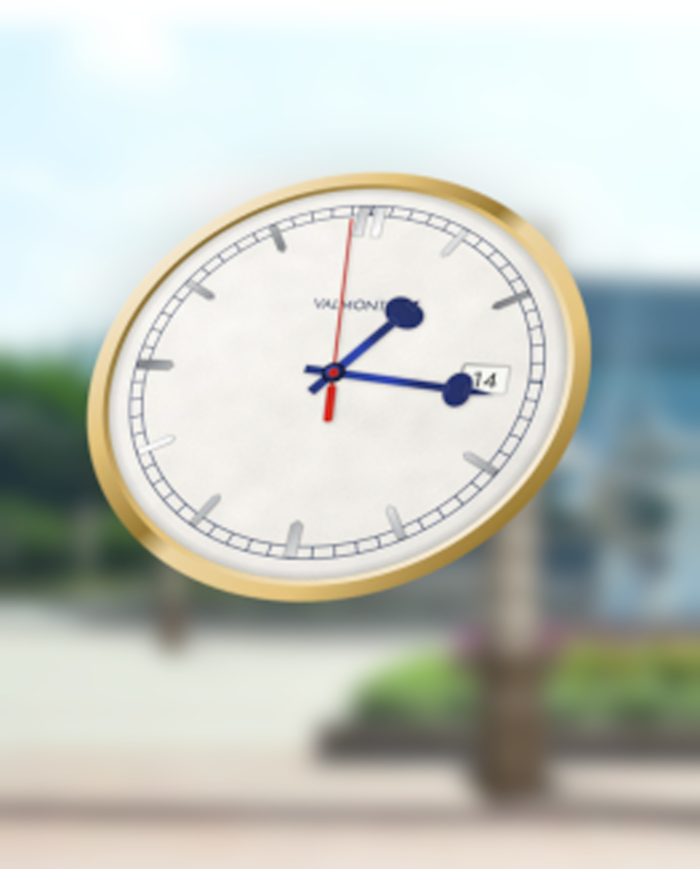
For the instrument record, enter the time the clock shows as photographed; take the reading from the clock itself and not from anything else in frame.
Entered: 1:15:59
